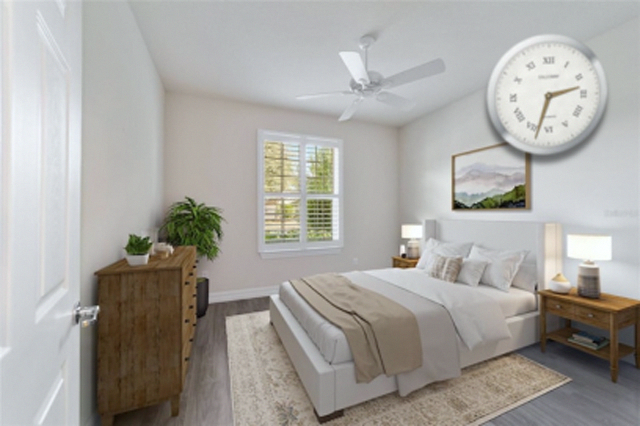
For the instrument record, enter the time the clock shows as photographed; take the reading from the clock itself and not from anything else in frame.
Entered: 2:33
